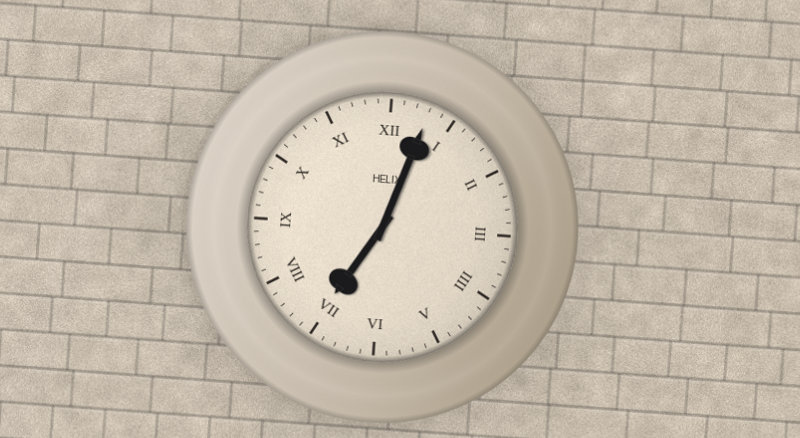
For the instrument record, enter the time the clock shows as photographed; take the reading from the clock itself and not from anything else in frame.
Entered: 7:03
